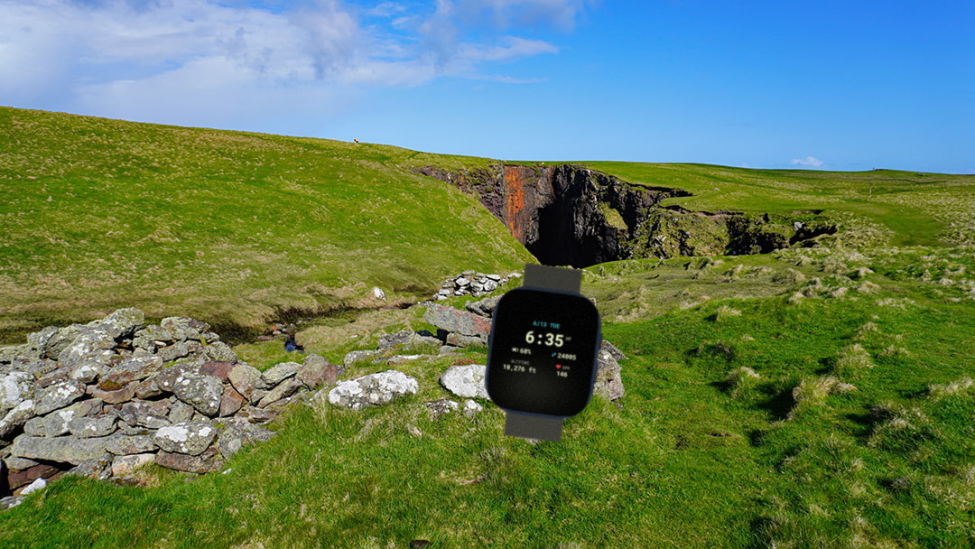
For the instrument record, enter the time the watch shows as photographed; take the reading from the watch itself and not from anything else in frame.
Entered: 6:35
